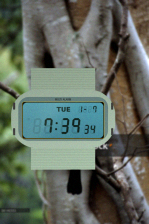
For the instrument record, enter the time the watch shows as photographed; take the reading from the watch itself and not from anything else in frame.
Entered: 7:39:34
